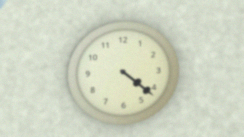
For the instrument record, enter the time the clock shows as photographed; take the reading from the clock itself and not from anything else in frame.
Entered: 4:22
